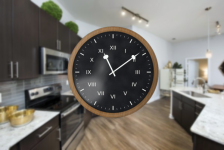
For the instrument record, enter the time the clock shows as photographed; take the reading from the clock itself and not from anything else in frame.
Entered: 11:09
